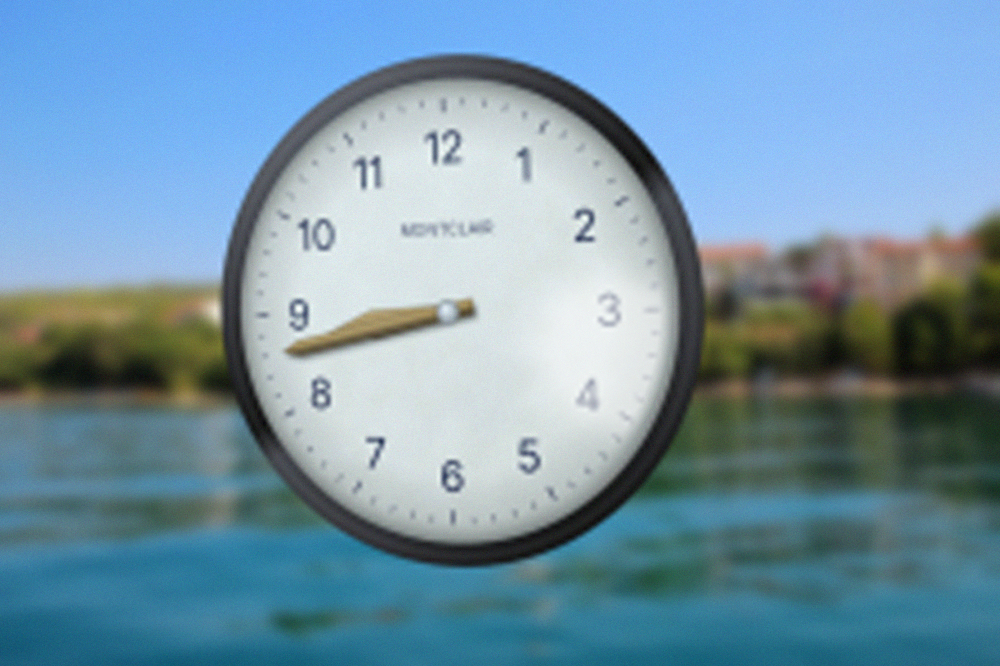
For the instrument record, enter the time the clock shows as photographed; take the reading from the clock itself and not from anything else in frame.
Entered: 8:43
